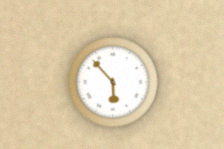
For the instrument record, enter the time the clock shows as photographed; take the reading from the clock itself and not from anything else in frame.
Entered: 5:53
